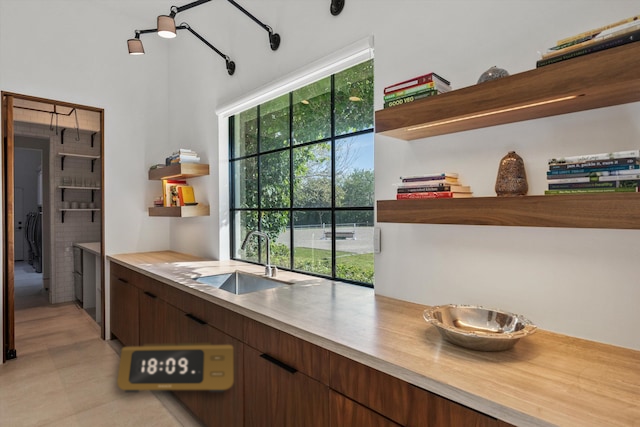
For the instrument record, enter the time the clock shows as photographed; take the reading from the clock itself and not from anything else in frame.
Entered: 18:09
